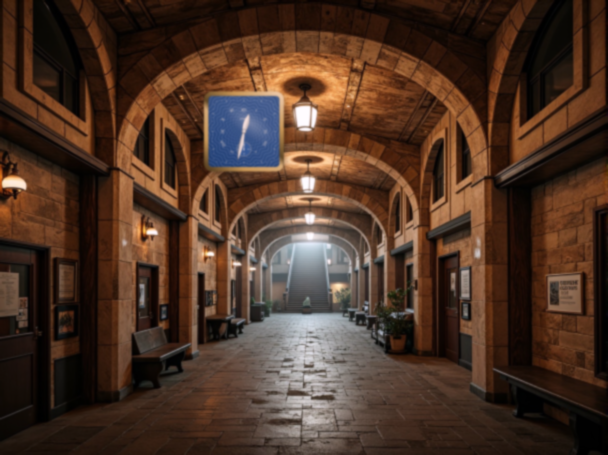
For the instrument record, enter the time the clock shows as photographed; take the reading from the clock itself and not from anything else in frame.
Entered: 12:32
